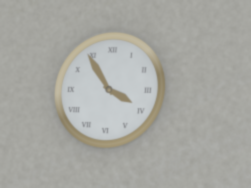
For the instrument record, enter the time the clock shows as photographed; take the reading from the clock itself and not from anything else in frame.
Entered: 3:54
